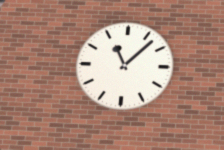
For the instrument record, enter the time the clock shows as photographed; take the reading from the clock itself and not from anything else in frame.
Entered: 11:07
